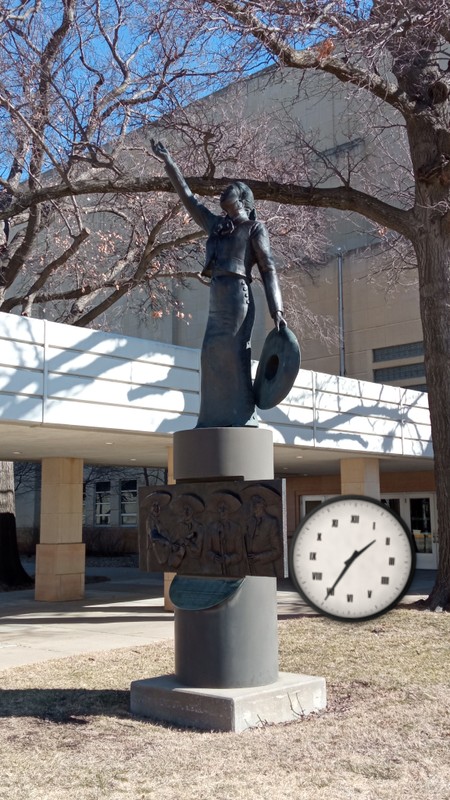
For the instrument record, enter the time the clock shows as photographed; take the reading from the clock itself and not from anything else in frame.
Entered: 1:35
